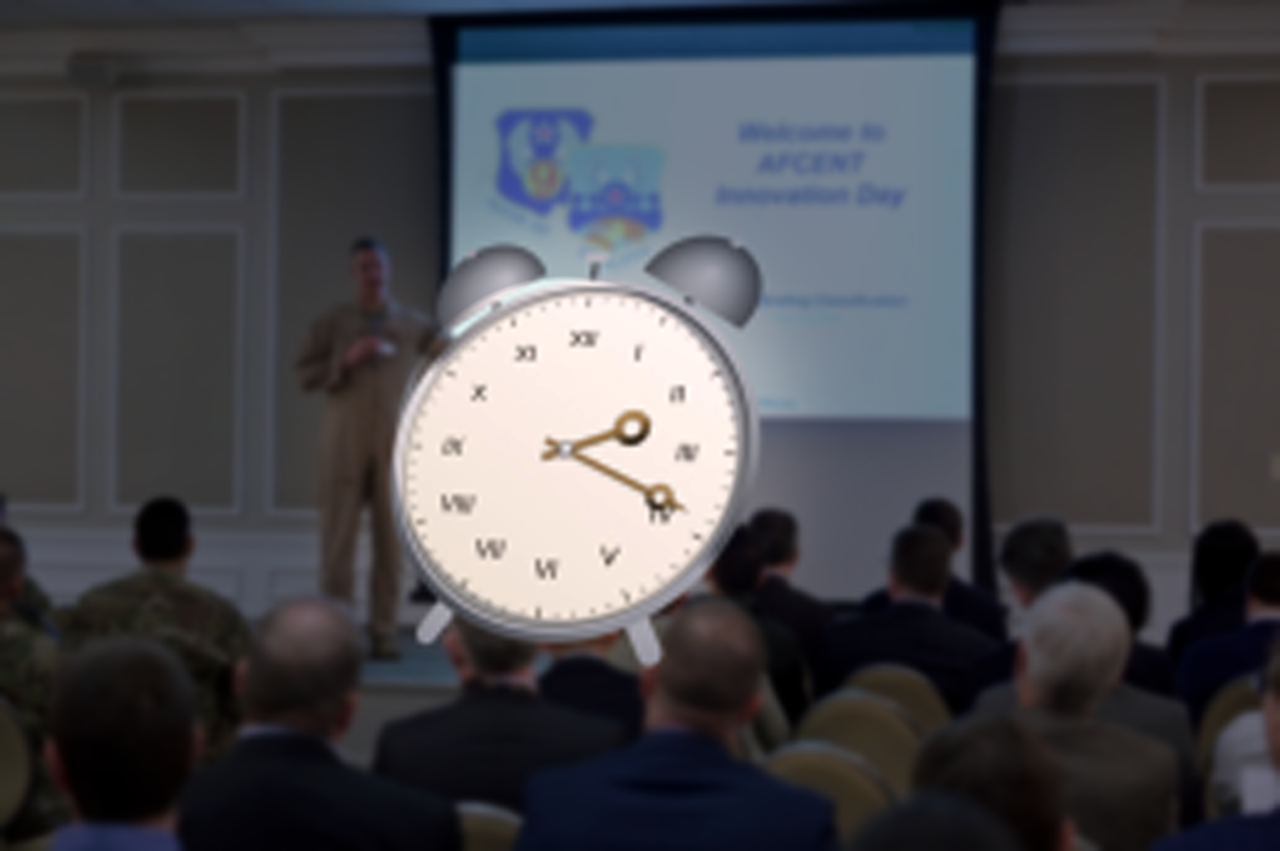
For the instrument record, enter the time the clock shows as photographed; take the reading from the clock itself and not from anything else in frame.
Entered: 2:19
